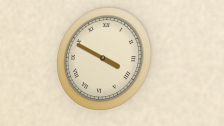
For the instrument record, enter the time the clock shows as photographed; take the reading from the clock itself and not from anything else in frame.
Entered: 3:49
